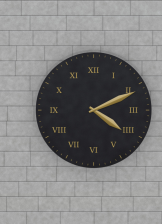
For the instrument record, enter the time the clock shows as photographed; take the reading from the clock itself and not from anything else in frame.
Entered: 4:11
